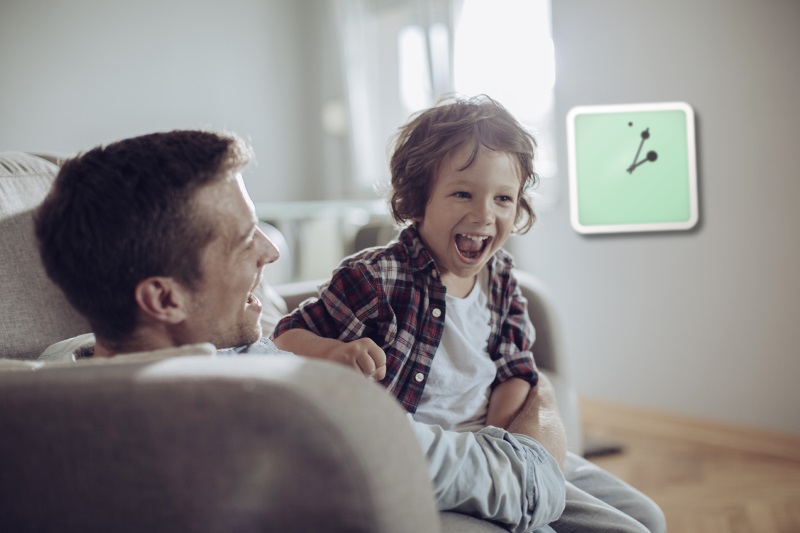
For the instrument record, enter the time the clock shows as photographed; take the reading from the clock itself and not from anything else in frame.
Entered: 2:04
